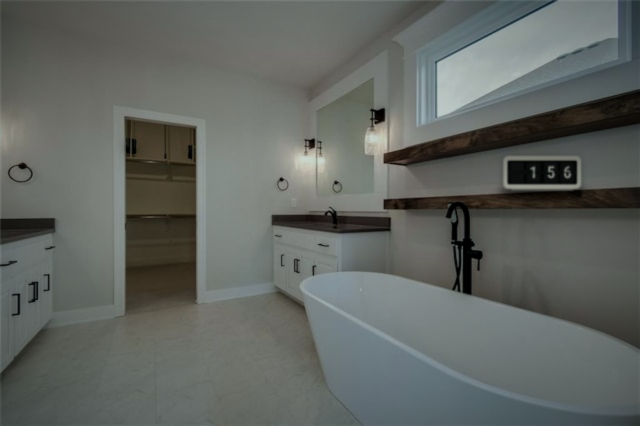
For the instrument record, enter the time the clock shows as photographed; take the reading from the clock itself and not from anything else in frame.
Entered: 1:56
